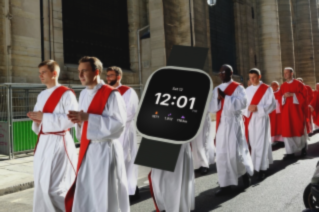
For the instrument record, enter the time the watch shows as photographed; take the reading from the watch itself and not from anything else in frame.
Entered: 12:01
